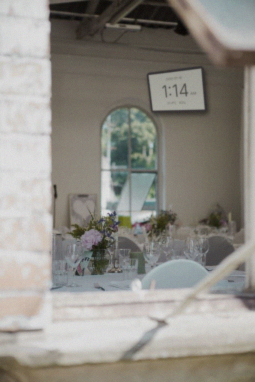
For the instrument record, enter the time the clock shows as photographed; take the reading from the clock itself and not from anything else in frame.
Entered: 1:14
